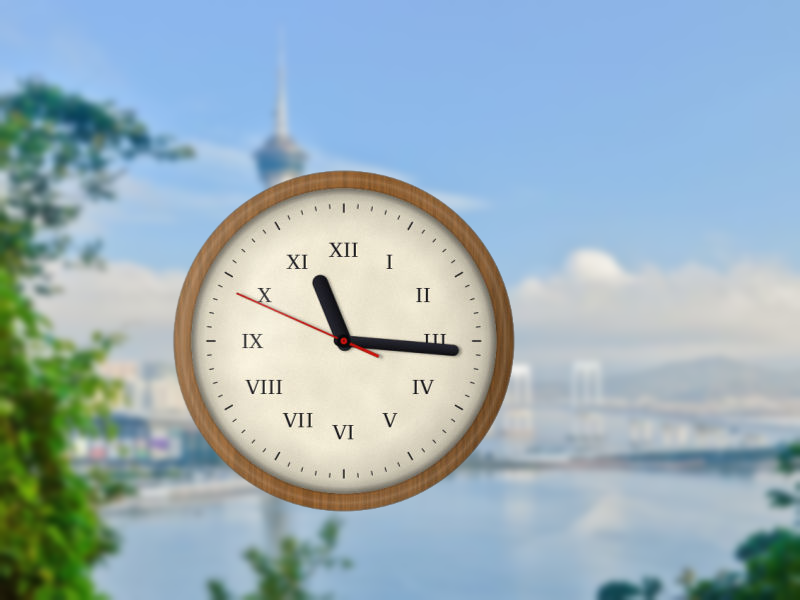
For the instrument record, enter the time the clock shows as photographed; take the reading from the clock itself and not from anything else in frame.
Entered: 11:15:49
